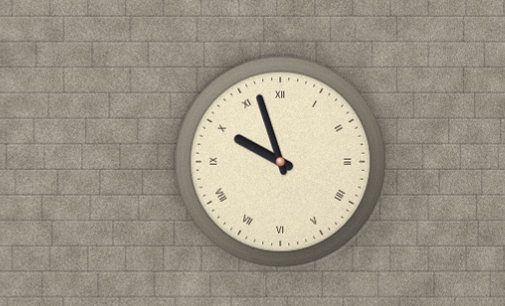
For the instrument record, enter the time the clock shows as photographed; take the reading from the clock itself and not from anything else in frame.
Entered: 9:57
